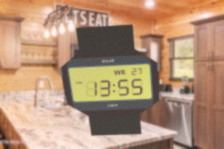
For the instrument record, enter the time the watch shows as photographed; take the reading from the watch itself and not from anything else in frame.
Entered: 13:55
